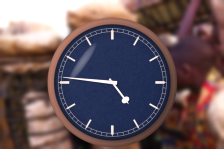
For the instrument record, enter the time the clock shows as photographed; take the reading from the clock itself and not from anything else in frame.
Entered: 4:46
